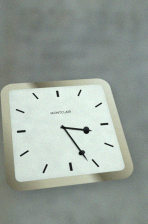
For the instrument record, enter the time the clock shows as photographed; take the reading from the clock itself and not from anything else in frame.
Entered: 3:26
